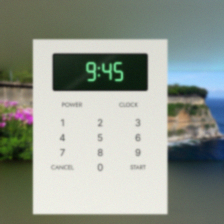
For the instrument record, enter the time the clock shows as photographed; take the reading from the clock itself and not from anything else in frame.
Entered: 9:45
